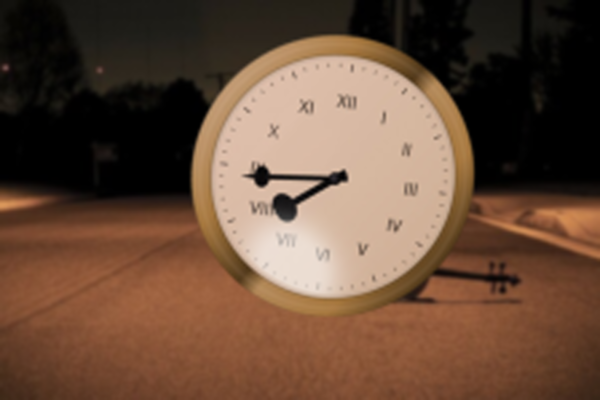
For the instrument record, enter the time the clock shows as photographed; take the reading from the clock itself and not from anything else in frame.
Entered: 7:44
